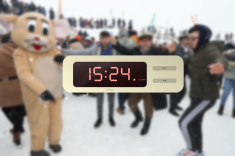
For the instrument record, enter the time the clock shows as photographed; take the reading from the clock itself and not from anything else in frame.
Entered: 15:24
